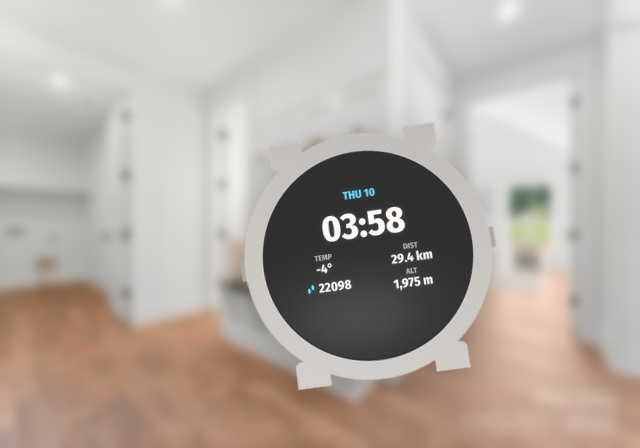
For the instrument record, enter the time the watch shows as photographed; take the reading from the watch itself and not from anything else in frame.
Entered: 3:58
